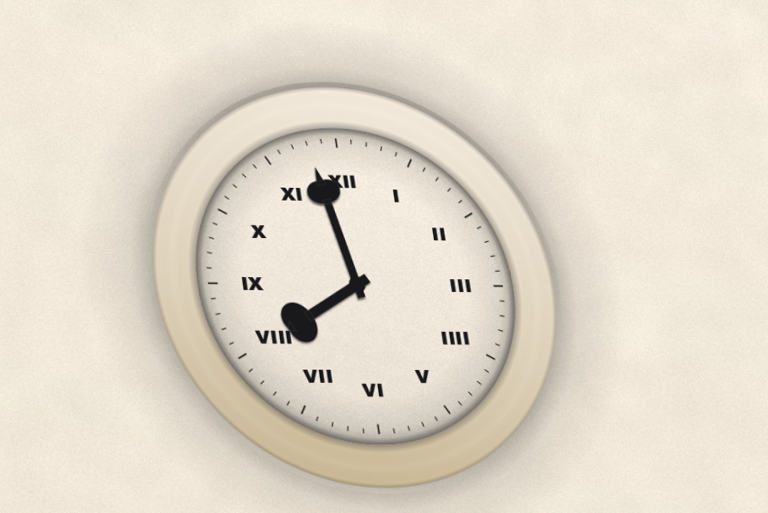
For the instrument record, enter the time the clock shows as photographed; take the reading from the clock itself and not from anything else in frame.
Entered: 7:58
